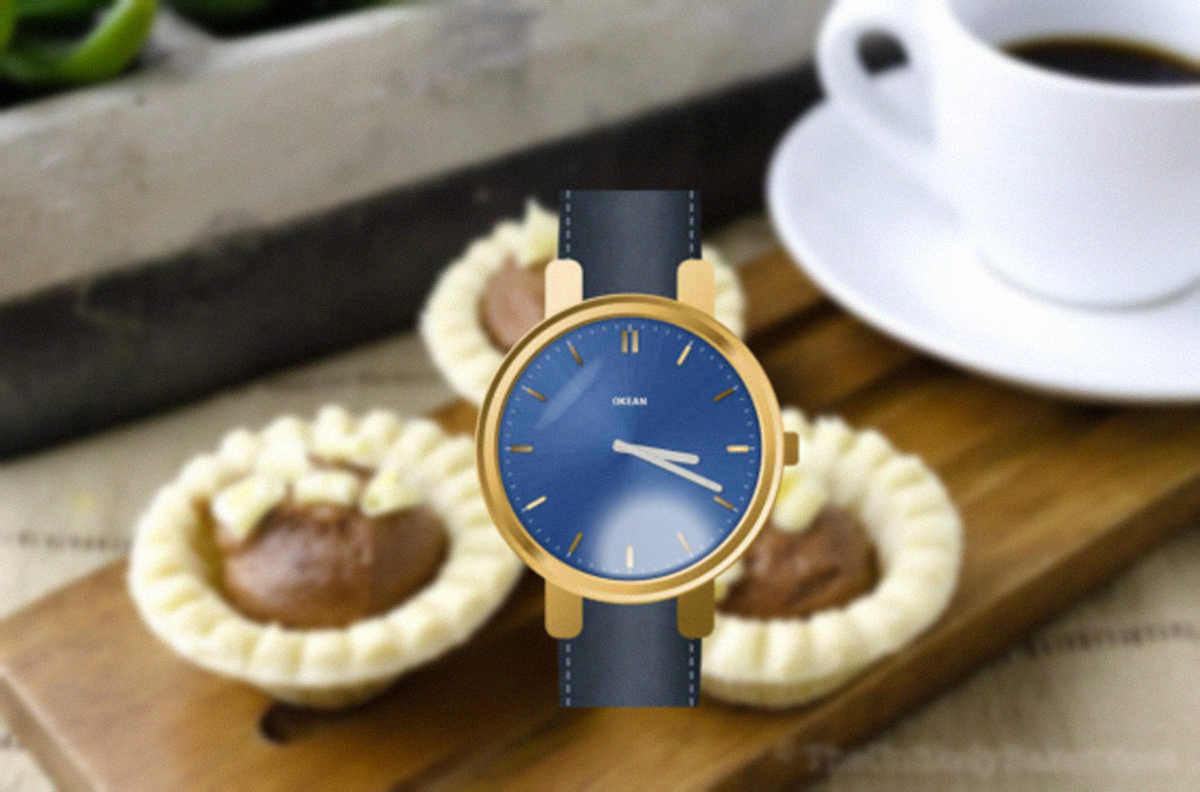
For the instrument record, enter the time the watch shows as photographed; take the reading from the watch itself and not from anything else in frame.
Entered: 3:19
